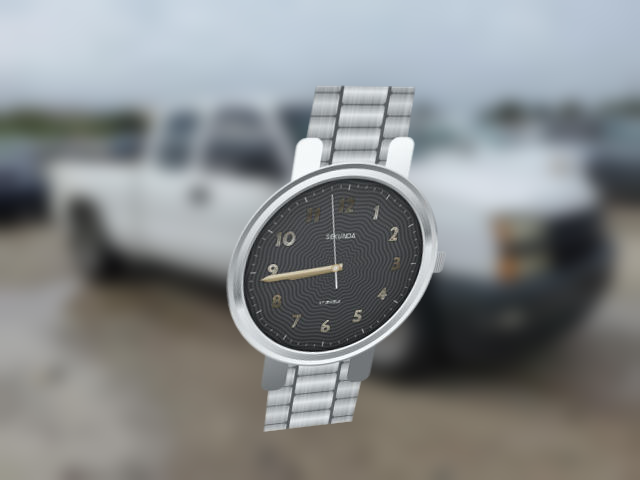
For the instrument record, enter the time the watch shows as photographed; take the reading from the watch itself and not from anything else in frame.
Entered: 8:43:58
